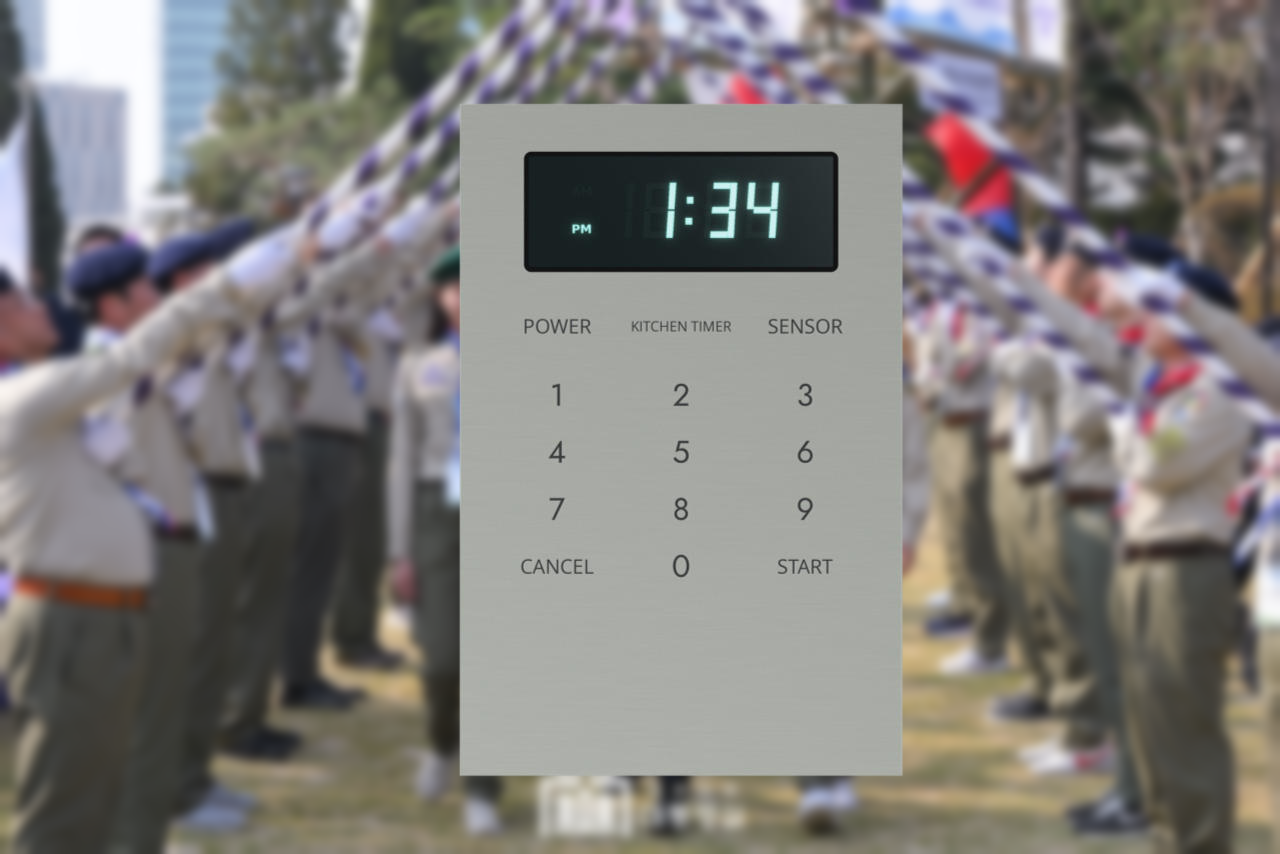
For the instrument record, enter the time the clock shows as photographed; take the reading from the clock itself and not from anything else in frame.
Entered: 1:34
